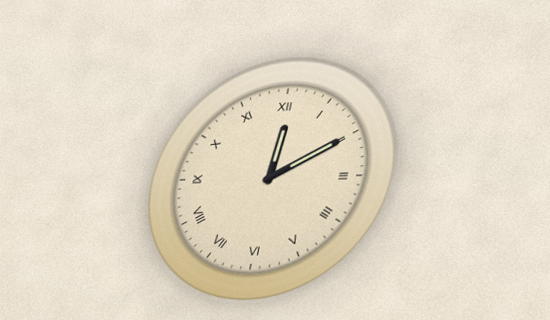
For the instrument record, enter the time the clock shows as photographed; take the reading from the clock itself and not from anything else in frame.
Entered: 12:10
